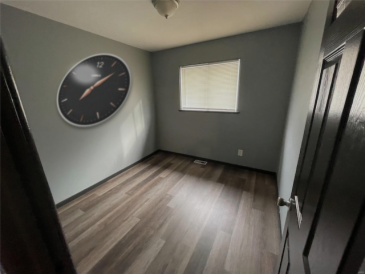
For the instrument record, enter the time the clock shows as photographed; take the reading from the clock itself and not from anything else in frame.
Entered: 7:08
